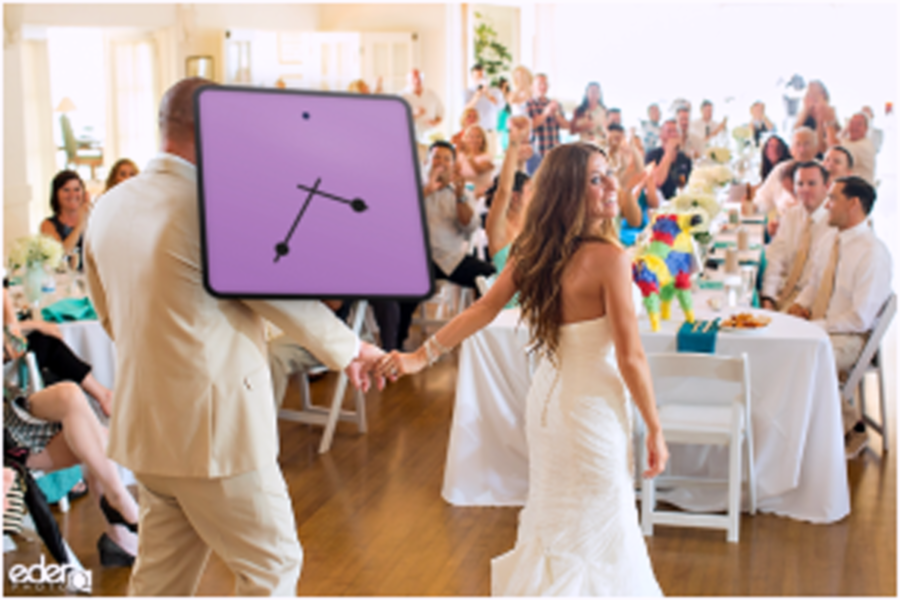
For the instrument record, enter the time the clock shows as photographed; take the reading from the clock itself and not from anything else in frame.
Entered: 3:35
